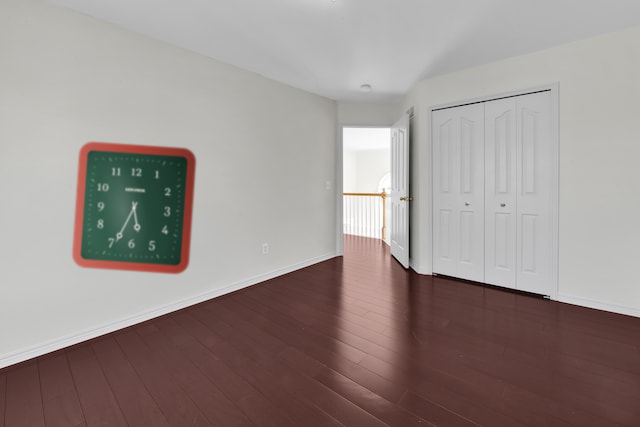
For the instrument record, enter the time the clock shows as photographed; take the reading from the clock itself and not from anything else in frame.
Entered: 5:34
